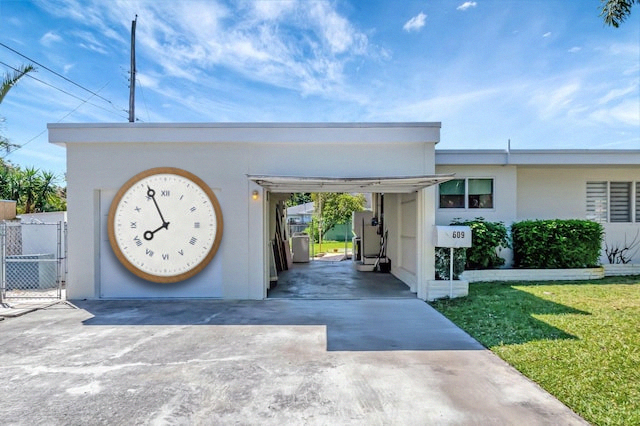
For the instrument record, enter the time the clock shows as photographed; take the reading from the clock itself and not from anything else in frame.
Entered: 7:56
